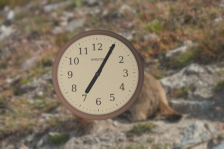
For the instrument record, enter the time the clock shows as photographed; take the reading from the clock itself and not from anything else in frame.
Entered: 7:05
